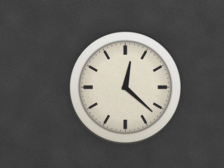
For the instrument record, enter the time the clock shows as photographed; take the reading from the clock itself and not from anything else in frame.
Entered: 12:22
